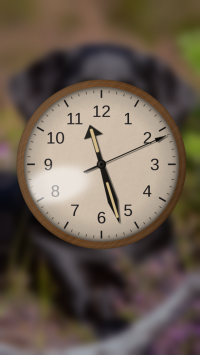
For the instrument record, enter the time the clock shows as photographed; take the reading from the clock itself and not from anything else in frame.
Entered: 11:27:11
